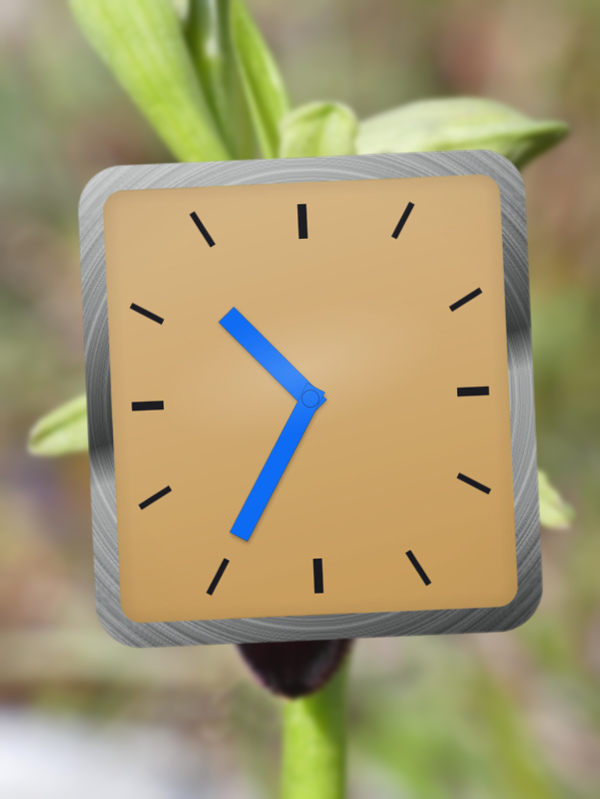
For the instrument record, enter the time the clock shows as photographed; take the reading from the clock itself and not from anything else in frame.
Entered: 10:35
